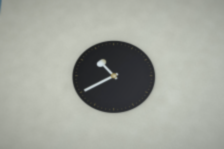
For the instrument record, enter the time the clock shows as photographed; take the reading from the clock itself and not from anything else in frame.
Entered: 10:40
